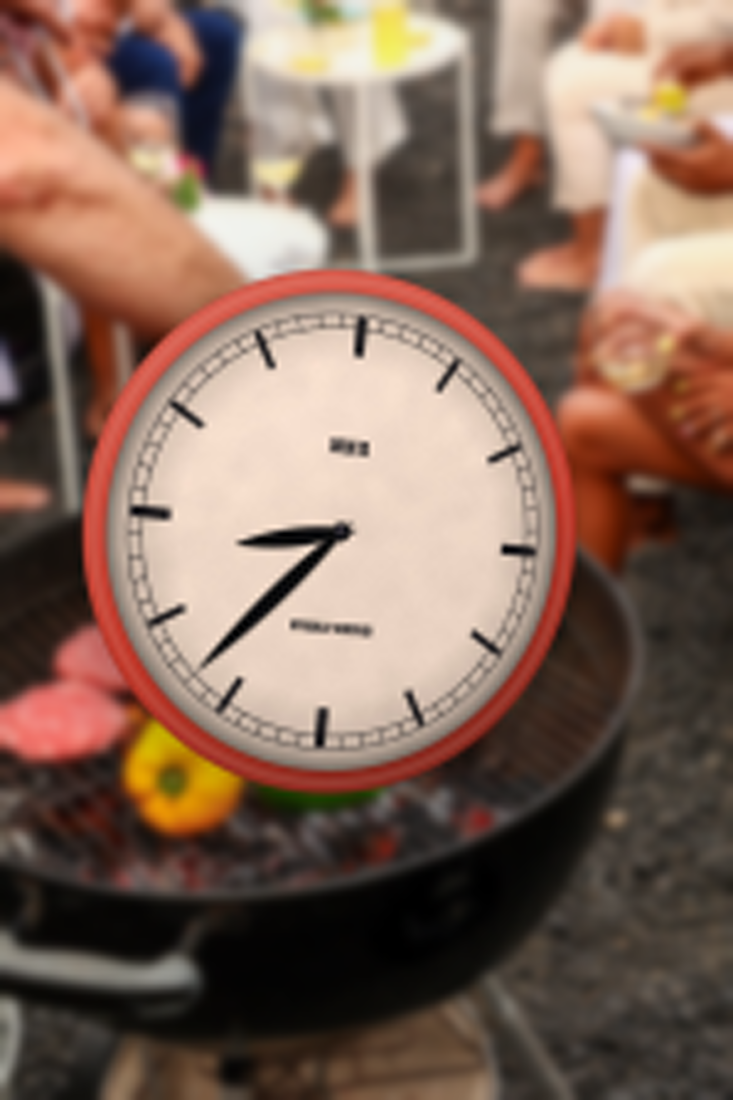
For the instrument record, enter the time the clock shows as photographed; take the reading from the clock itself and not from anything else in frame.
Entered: 8:37
